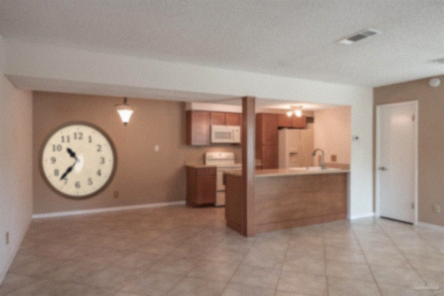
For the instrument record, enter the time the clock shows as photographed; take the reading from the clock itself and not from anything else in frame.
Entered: 10:37
